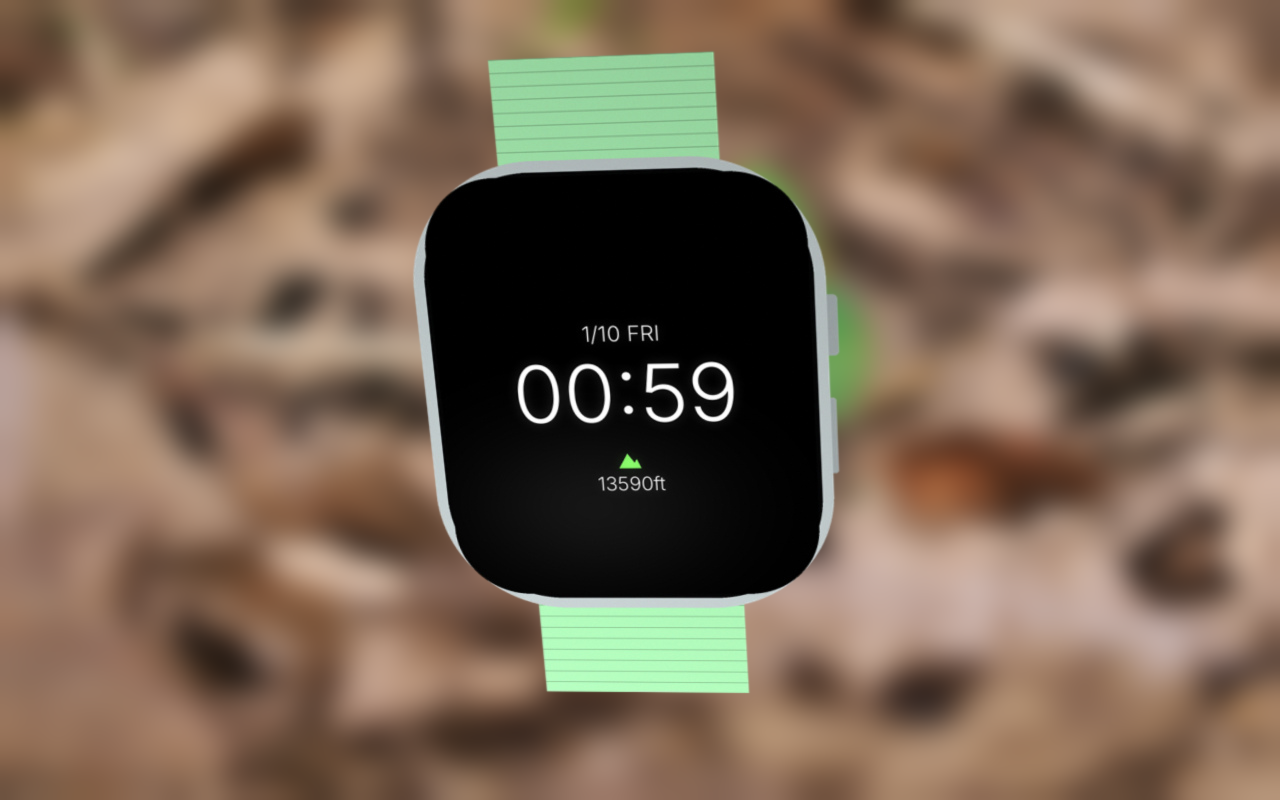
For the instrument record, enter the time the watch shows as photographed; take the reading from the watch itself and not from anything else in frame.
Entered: 0:59
